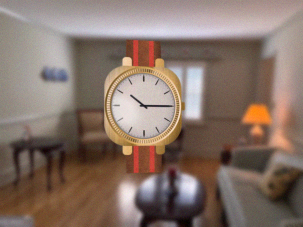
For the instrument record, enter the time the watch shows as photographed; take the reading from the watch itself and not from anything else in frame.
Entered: 10:15
